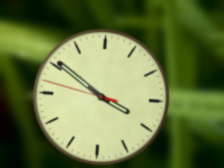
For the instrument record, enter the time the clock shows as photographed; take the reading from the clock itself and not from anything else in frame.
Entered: 3:50:47
